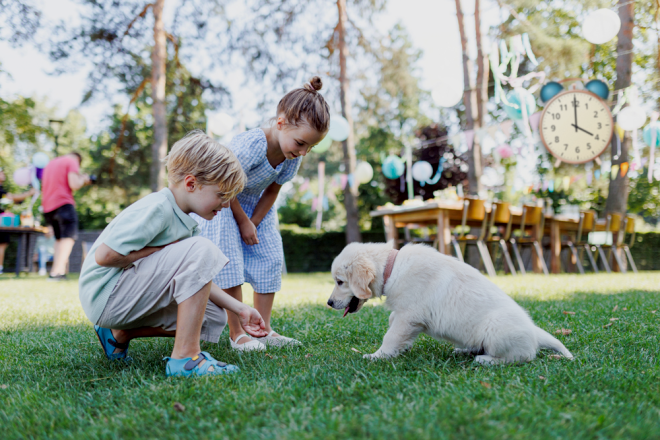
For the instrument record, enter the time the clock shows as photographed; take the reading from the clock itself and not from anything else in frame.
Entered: 4:00
